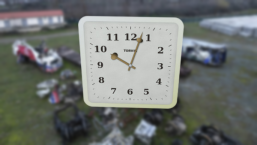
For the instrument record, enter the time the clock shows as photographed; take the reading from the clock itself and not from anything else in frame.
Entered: 10:03
